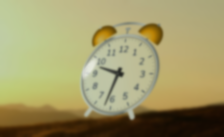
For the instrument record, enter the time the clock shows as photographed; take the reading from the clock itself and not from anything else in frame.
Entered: 9:32
